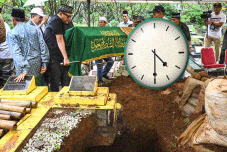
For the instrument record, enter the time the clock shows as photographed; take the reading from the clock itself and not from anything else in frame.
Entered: 4:30
